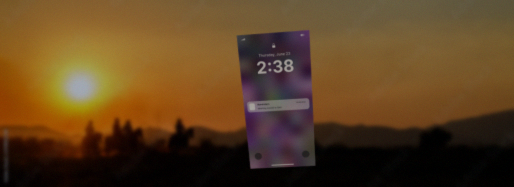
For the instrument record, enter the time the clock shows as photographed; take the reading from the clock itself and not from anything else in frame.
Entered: 2:38
